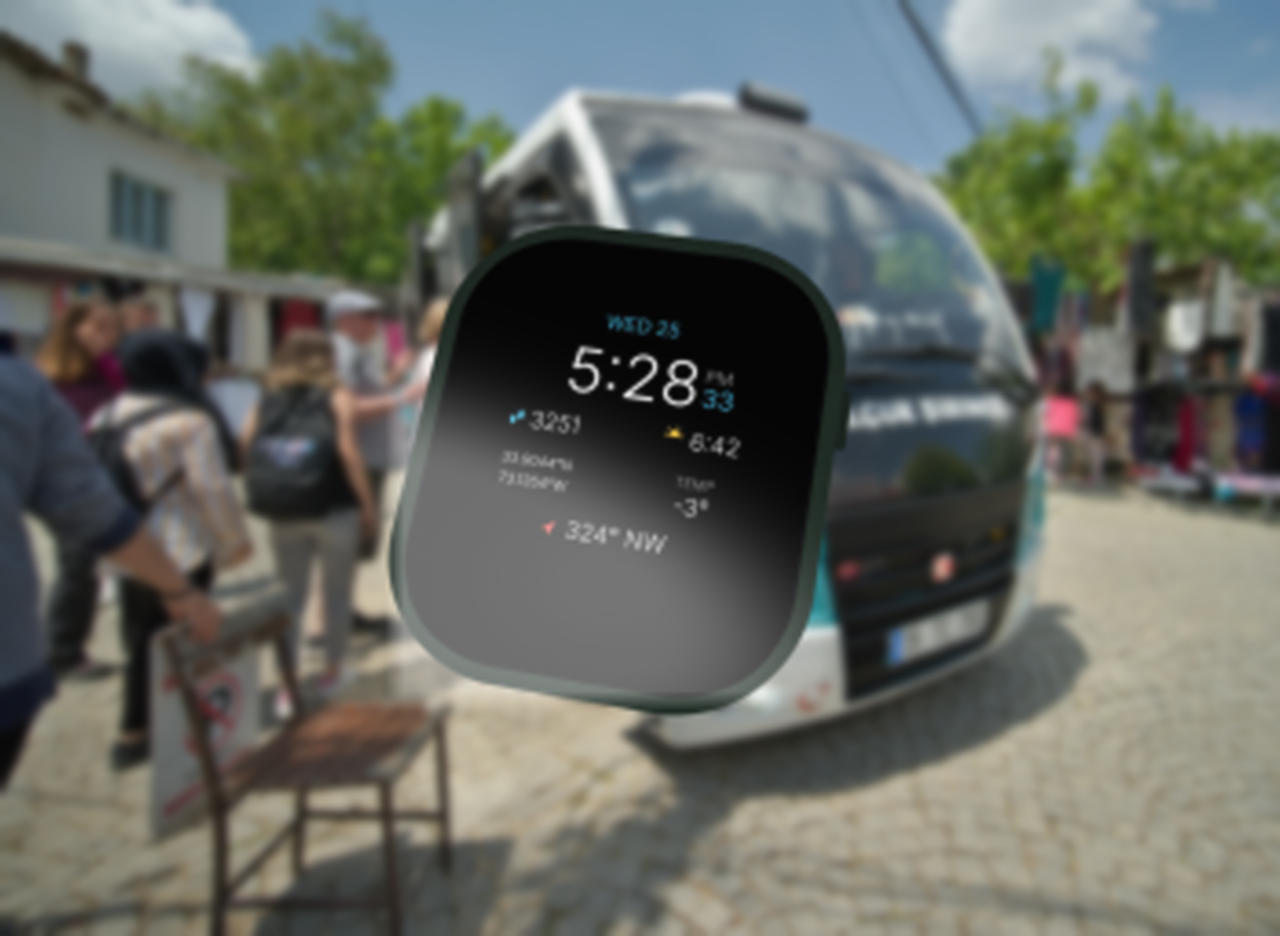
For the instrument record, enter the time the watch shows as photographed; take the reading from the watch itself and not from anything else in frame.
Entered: 5:28
